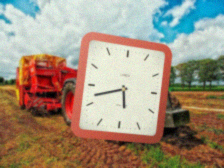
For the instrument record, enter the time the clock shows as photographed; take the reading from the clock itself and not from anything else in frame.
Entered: 5:42
